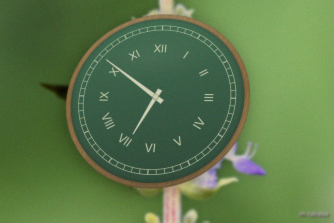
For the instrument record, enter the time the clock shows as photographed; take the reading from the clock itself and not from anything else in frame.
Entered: 6:51
